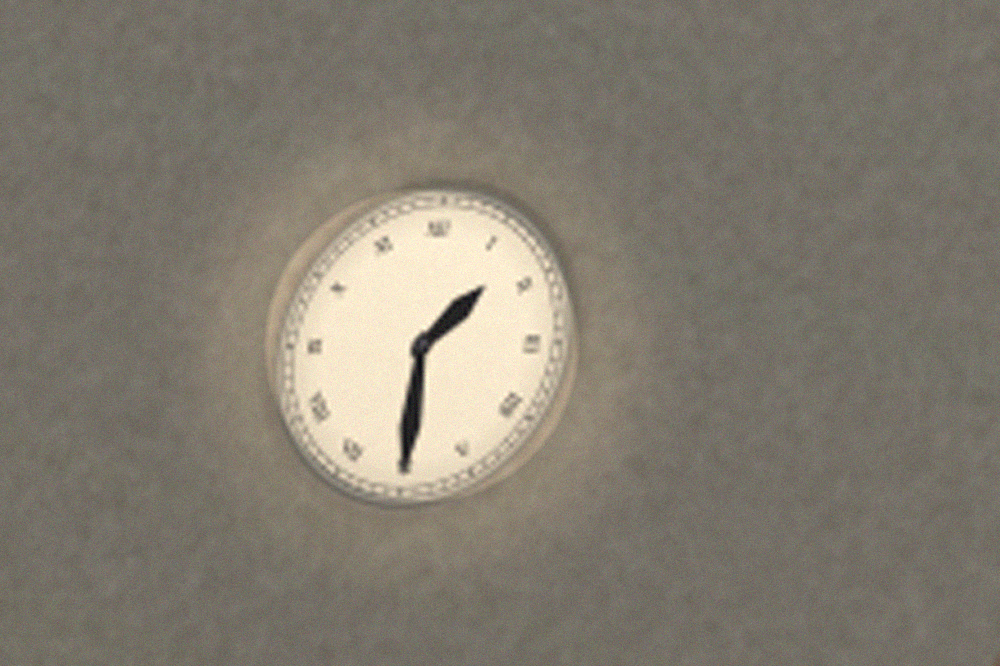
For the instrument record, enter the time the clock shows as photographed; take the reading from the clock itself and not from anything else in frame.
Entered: 1:30
